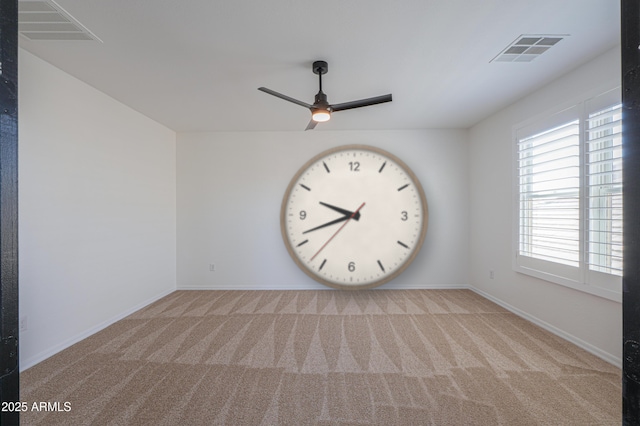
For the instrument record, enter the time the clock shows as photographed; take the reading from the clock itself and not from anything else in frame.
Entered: 9:41:37
